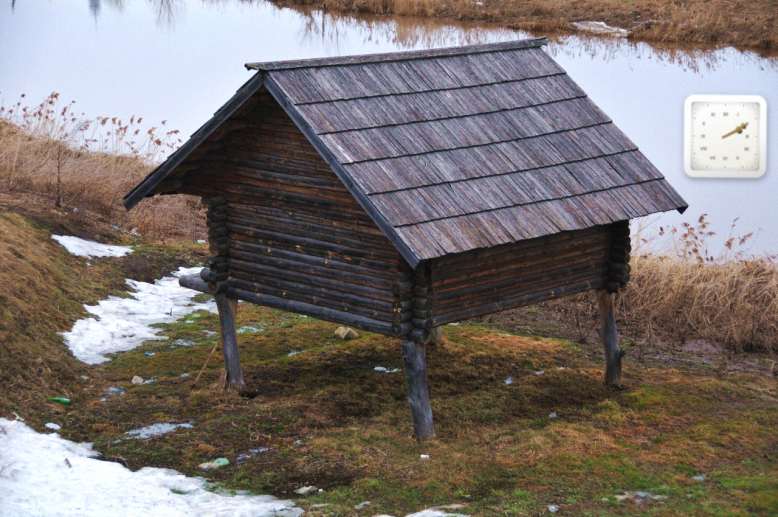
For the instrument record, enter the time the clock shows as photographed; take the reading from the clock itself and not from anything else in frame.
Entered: 2:10
